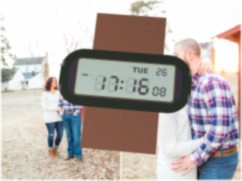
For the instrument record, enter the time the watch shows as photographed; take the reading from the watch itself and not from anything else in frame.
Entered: 17:16
